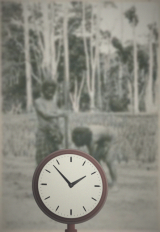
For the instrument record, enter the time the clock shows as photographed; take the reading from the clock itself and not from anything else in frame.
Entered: 1:53
